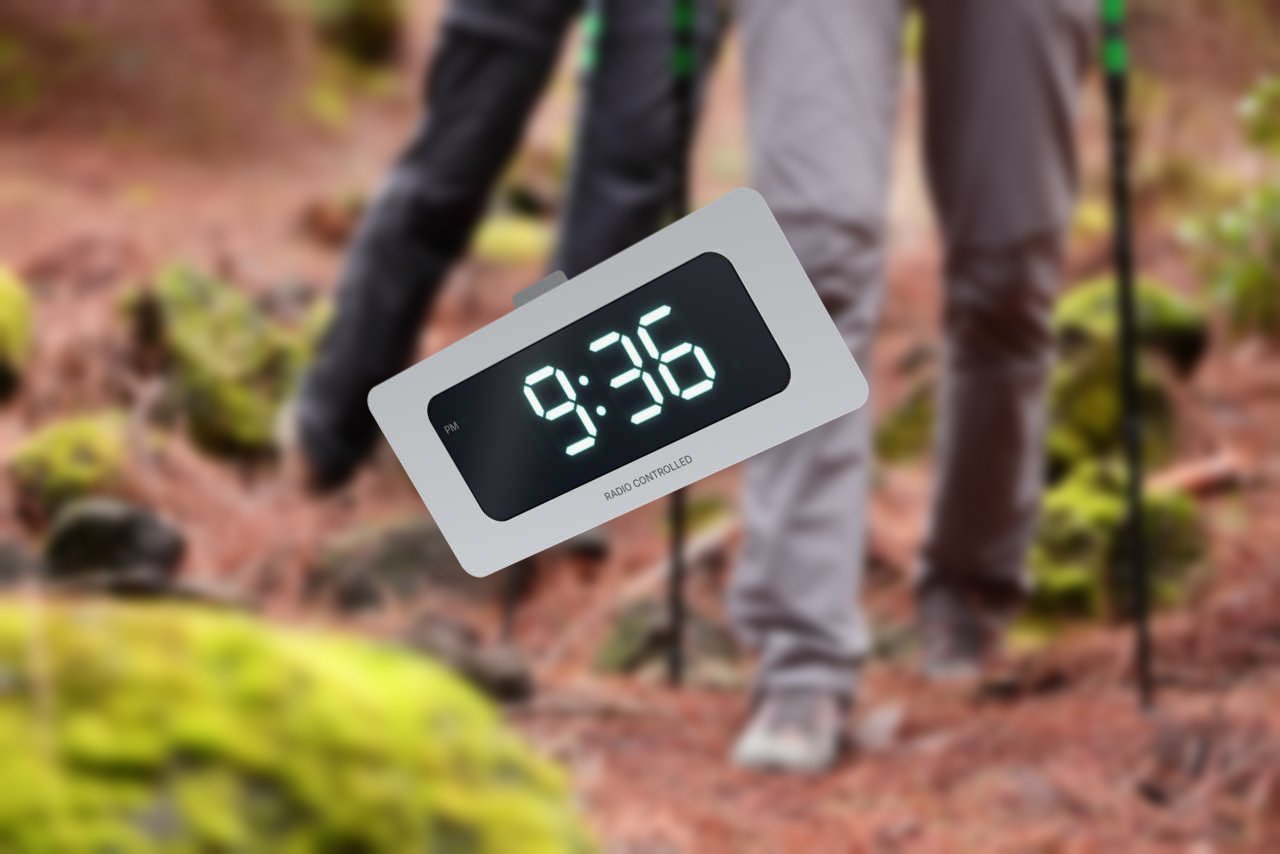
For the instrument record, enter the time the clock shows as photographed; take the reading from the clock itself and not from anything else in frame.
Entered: 9:36
